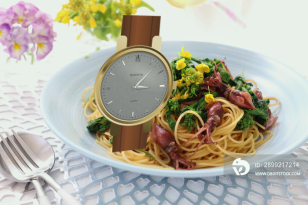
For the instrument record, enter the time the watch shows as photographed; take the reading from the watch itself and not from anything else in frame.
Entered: 3:07
